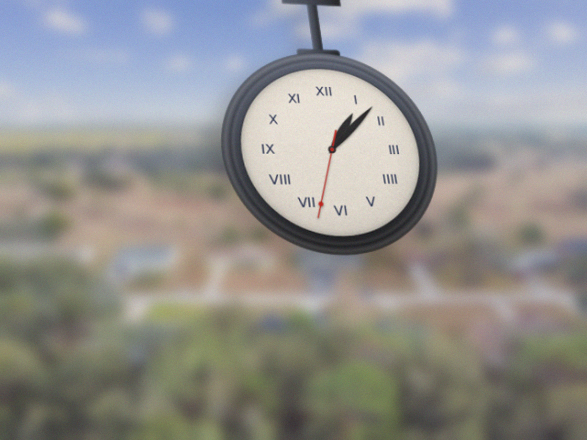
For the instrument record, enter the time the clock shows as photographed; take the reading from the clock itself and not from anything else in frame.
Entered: 1:07:33
